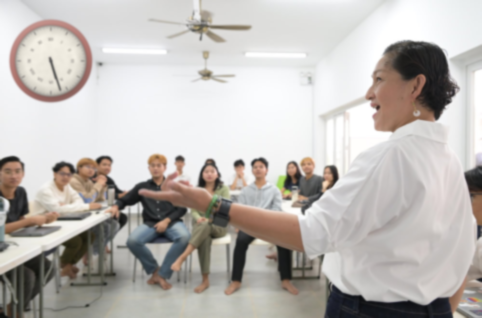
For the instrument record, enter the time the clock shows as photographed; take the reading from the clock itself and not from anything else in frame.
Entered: 5:27
